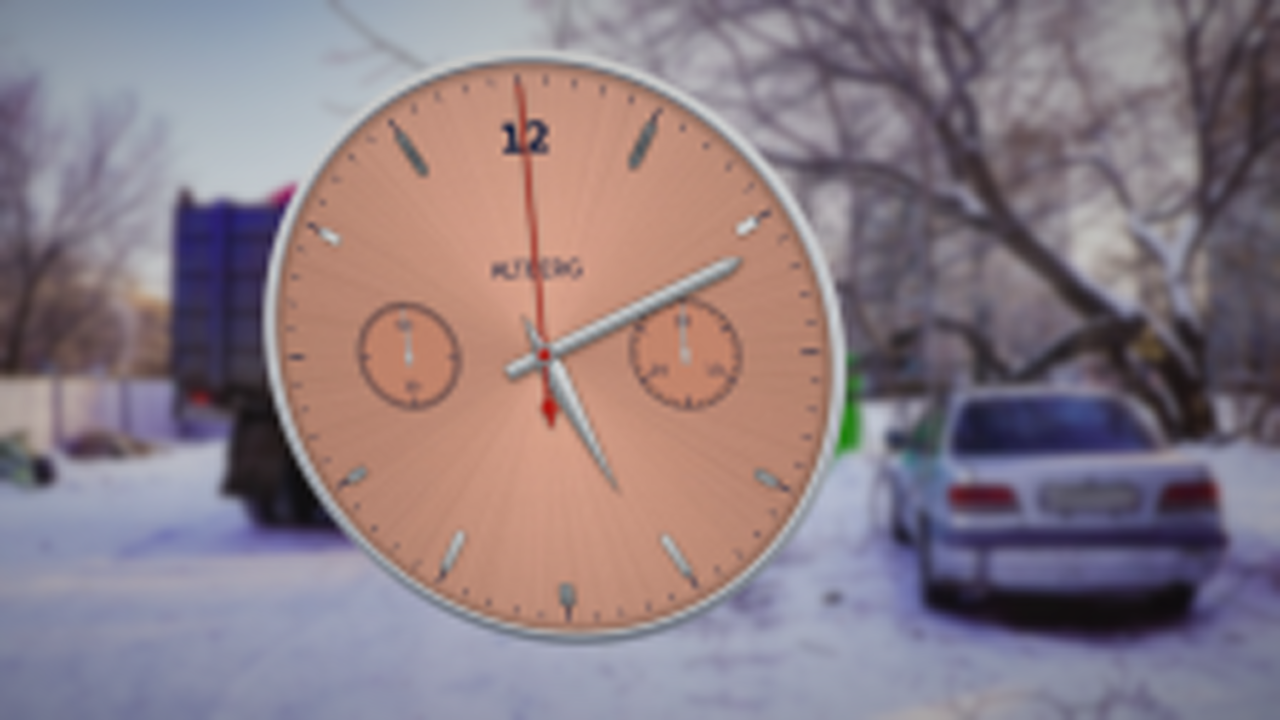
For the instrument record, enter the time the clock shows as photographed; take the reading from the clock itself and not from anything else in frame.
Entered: 5:11
